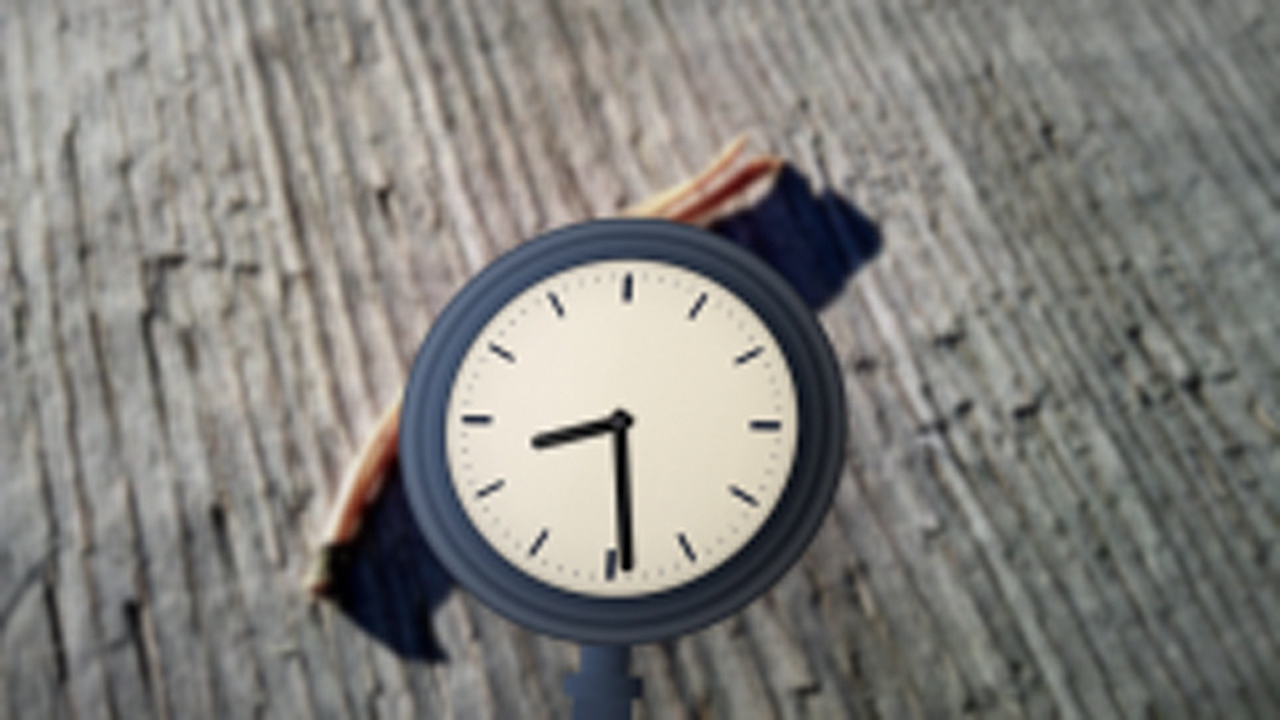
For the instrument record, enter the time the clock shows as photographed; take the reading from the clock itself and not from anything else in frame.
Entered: 8:29
